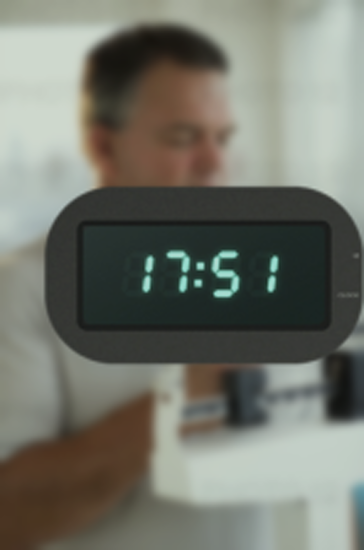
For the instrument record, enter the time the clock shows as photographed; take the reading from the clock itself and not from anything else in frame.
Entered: 17:51
